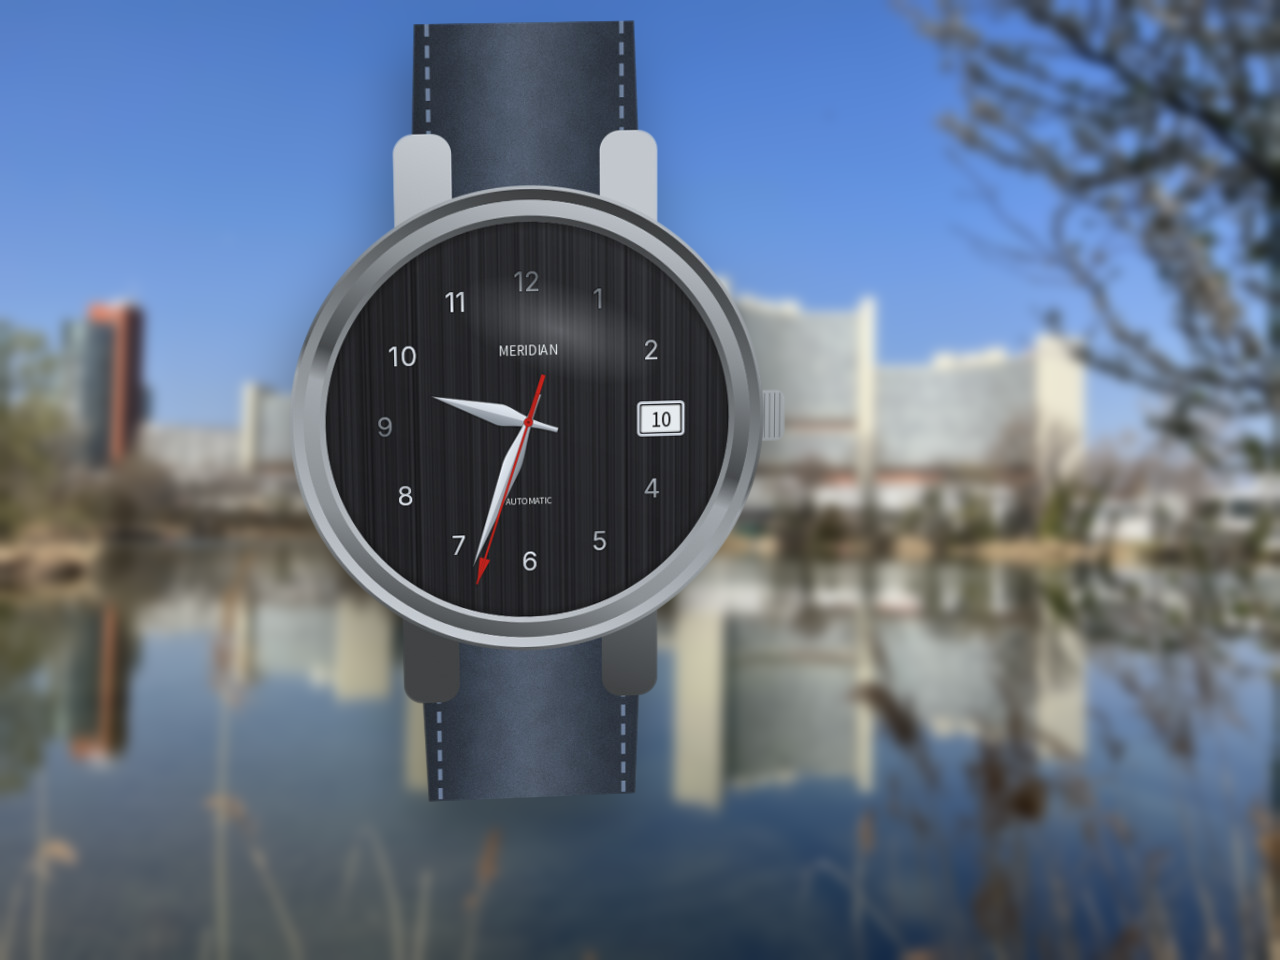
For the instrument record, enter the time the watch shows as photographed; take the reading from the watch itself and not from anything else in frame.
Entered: 9:33:33
